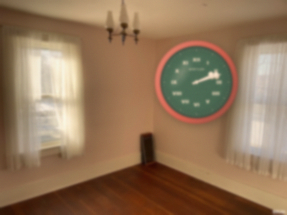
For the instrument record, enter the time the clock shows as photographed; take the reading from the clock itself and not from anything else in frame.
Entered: 2:12
